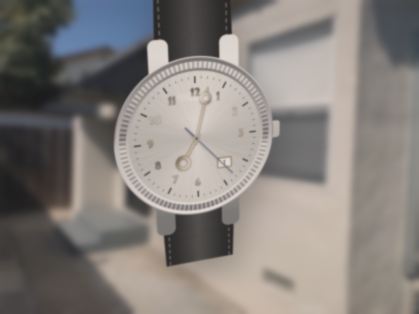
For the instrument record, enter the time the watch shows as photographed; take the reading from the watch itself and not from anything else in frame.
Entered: 7:02:23
